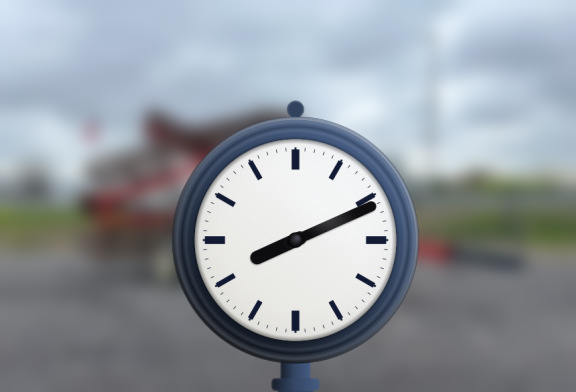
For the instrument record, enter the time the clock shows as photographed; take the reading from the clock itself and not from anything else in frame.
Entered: 8:11
